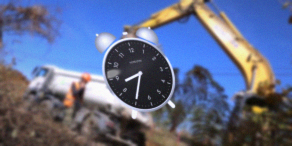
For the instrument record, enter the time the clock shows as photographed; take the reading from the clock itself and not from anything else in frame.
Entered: 8:35
